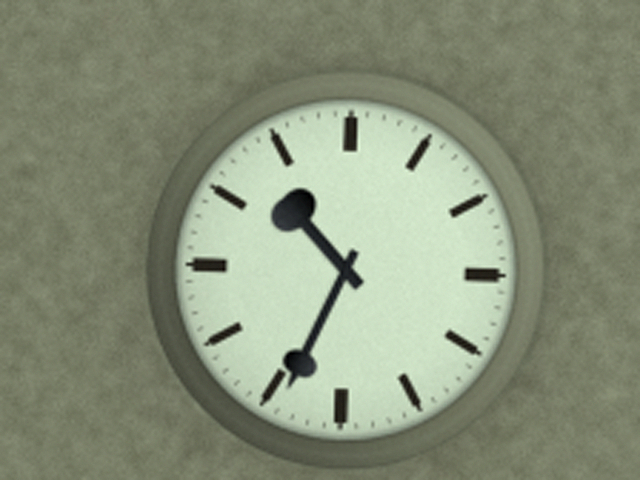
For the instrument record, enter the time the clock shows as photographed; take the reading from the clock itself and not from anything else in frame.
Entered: 10:34
